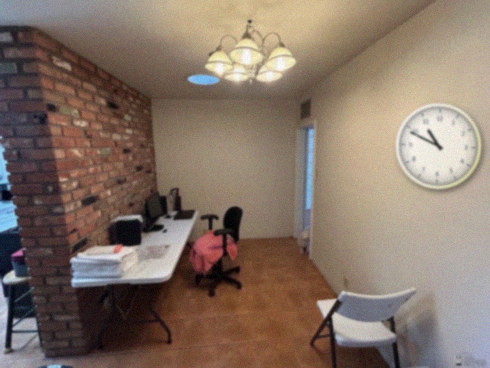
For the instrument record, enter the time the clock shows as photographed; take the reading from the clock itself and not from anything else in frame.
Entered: 10:49
